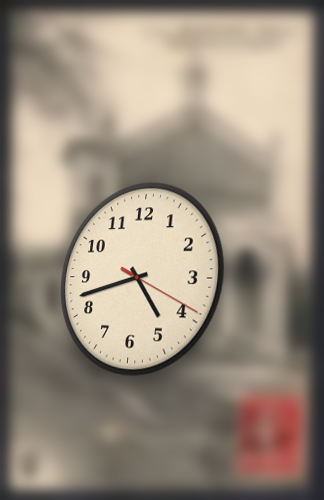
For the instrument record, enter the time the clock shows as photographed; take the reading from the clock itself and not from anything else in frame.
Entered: 4:42:19
